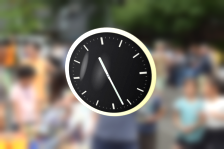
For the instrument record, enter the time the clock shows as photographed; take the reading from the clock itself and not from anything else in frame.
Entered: 11:27
